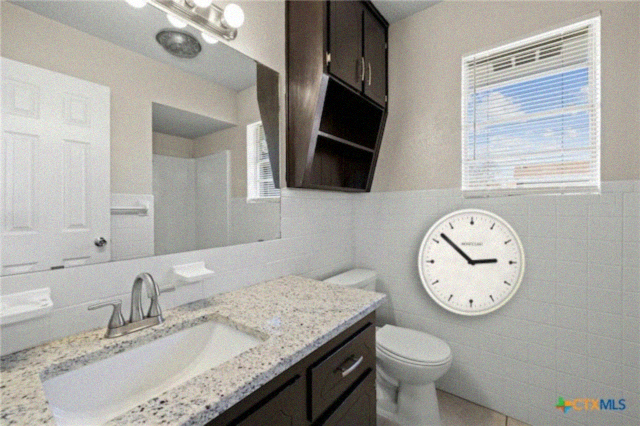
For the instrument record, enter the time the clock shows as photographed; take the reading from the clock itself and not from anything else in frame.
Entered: 2:52
